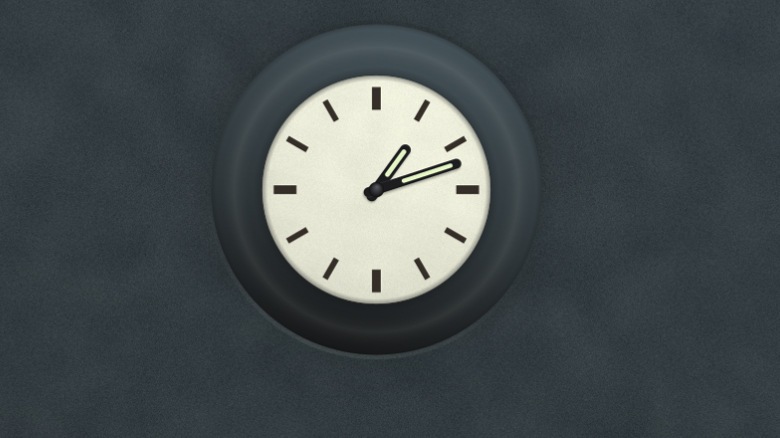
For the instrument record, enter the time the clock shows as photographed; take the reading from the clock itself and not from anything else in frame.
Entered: 1:12
